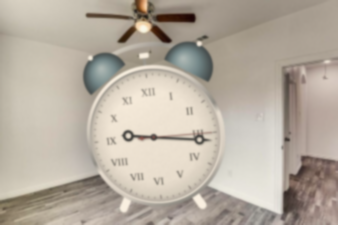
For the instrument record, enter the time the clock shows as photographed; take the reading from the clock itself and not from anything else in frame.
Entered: 9:16:15
